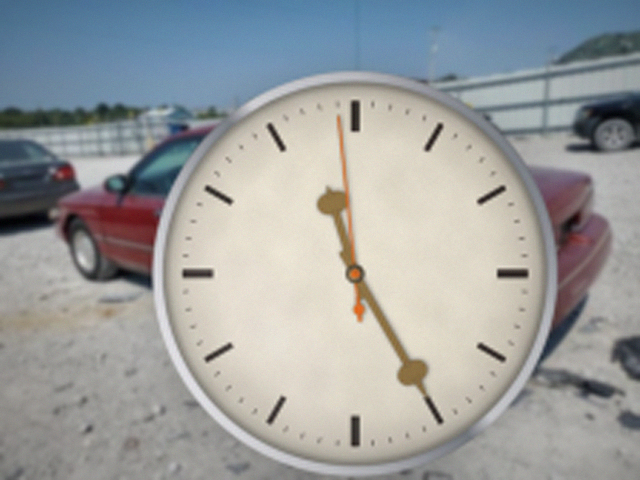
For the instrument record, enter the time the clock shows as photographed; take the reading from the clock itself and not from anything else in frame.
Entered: 11:24:59
